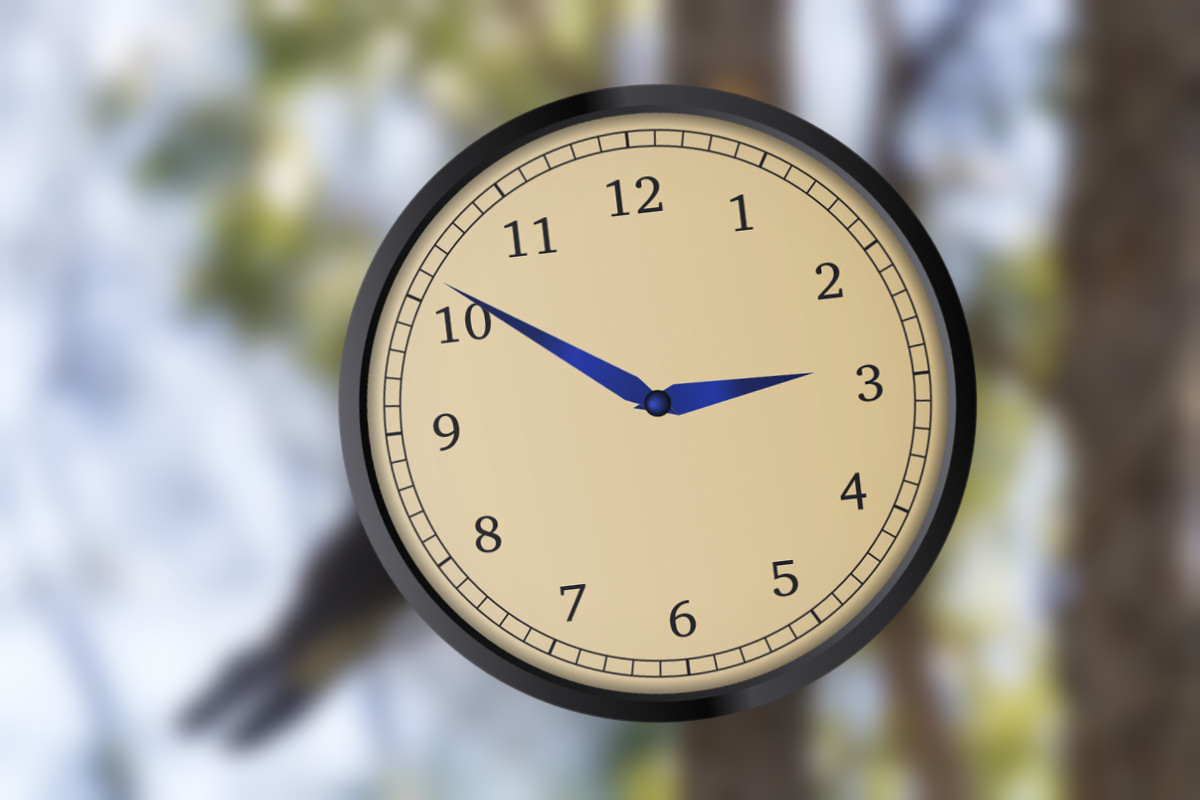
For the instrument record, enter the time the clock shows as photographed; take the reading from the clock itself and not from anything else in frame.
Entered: 2:51
